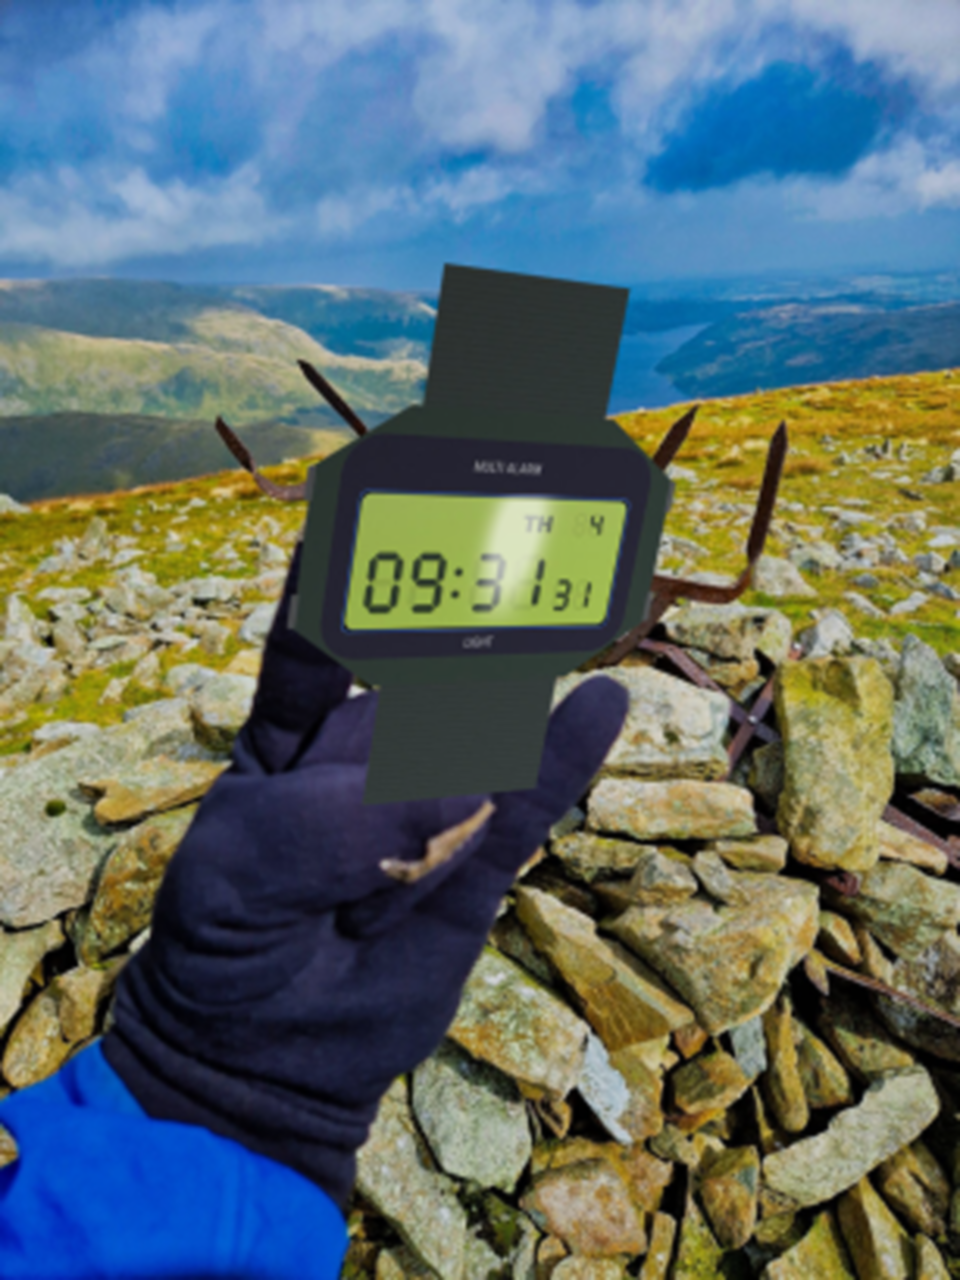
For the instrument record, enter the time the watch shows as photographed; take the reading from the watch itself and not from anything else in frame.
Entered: 9:31:31
